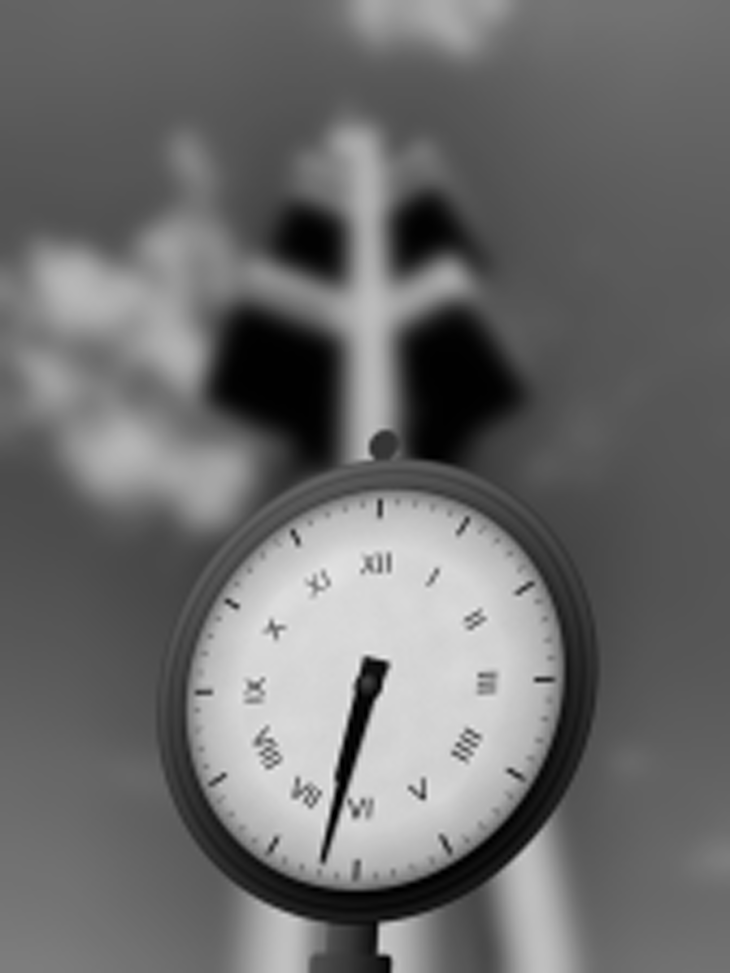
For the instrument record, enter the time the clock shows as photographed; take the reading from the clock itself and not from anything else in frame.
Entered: 6:32
